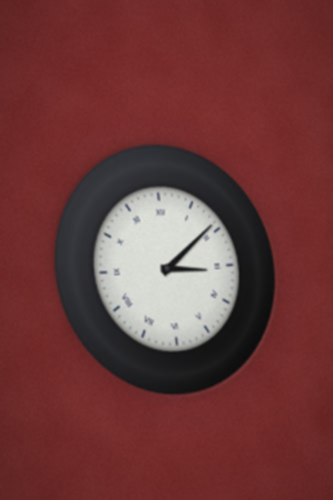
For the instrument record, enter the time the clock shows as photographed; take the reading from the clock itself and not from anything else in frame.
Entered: 3:09
